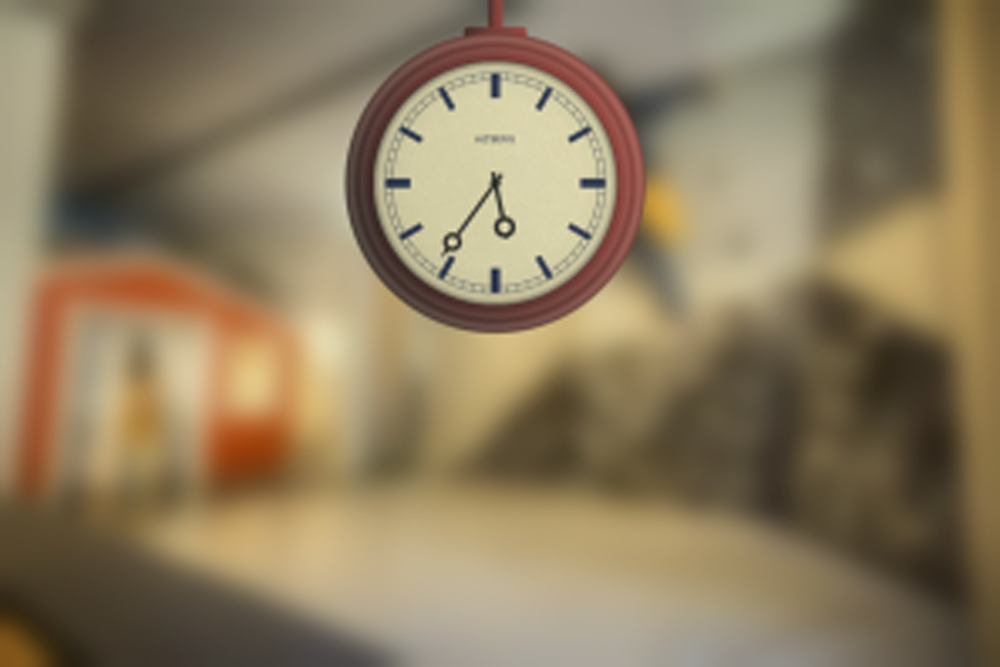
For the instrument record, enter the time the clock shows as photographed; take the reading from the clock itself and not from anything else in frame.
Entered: 5:36
